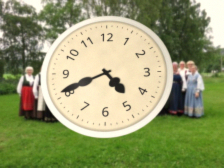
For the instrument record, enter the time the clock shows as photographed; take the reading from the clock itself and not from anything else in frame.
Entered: 4:41
